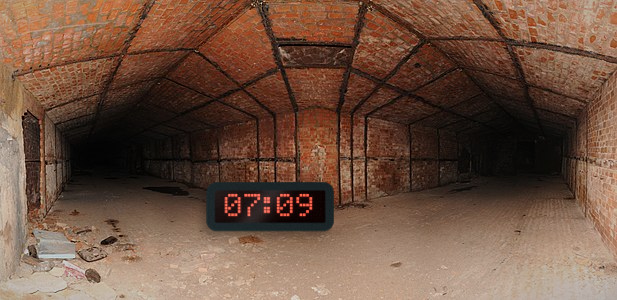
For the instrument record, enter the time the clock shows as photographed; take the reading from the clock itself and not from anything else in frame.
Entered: 7:09
